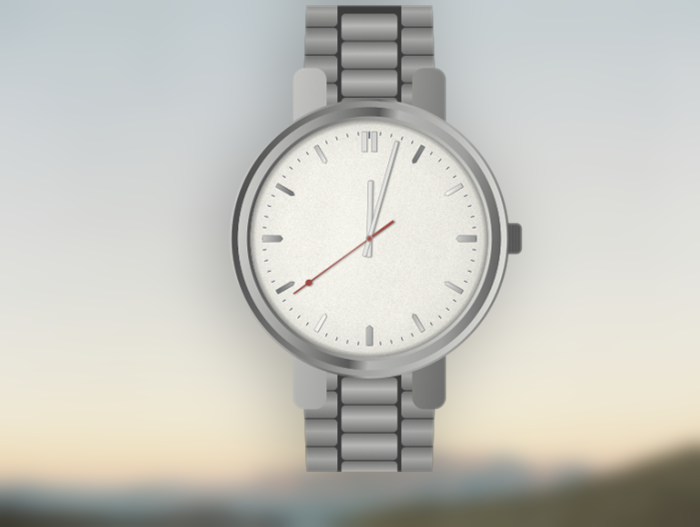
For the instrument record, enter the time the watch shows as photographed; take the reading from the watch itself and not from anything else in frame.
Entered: 12:02:39
